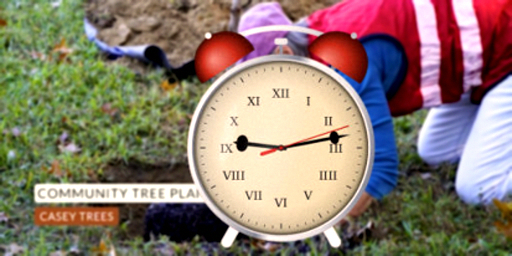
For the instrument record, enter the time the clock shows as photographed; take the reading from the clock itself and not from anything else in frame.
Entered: 9:13:12
